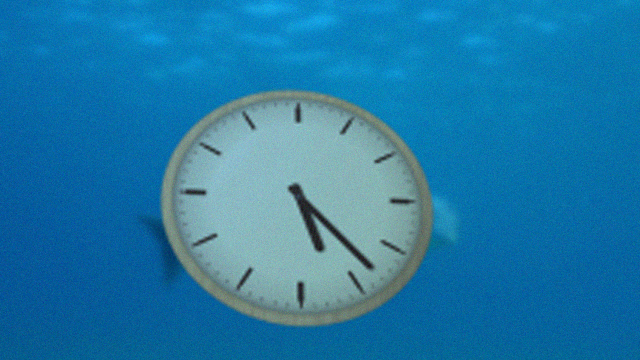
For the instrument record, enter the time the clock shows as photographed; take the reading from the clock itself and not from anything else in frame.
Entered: 5:23
